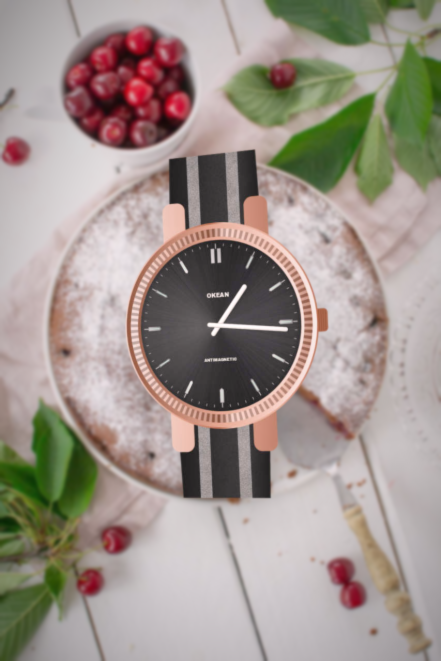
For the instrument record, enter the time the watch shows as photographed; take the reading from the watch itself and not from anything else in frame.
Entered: 1:16
